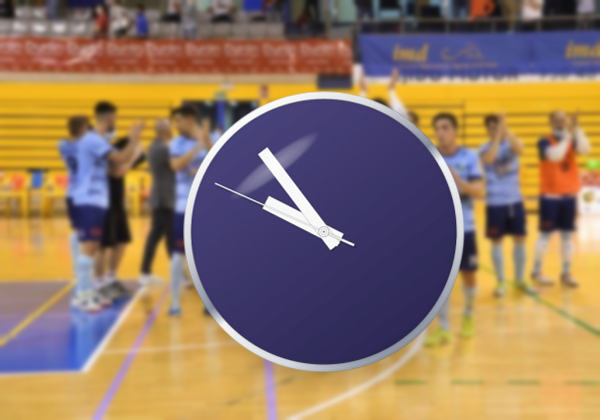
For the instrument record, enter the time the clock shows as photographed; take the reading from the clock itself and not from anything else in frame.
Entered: 9:53:49
